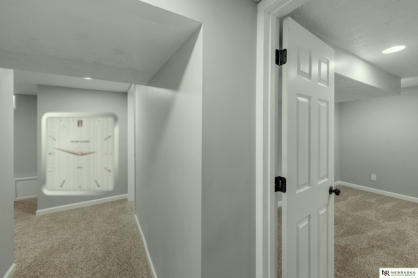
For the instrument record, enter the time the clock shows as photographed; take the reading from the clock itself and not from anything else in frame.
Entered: 2:47
